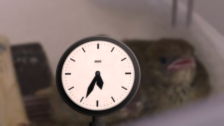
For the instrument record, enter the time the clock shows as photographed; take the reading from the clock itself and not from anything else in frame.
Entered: 5:34
